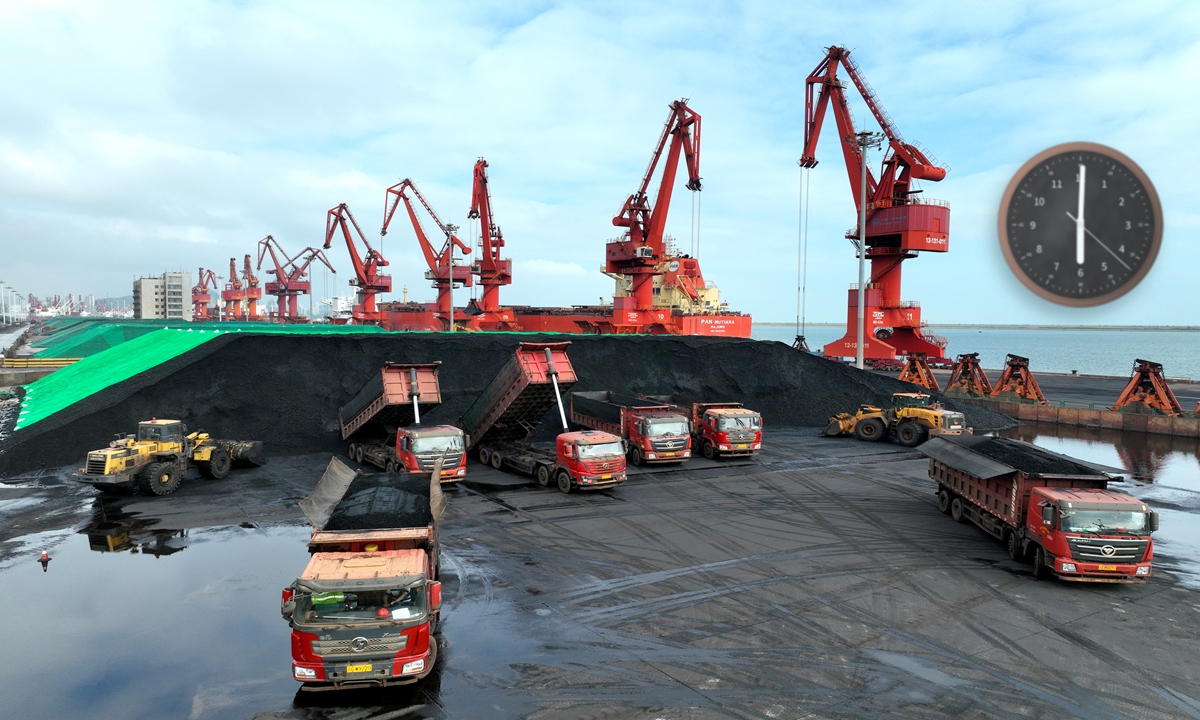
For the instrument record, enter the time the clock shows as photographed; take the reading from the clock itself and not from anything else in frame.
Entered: 6:00:22
